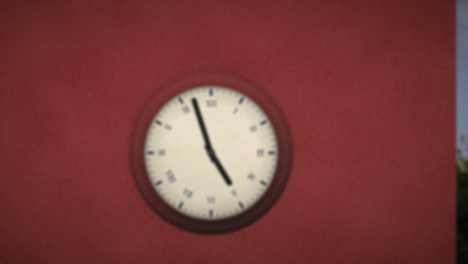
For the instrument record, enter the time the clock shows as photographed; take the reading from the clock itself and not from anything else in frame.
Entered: 4:57
